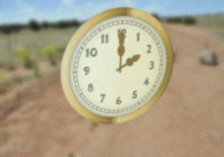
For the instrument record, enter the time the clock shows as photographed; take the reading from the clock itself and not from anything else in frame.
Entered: 2:00
